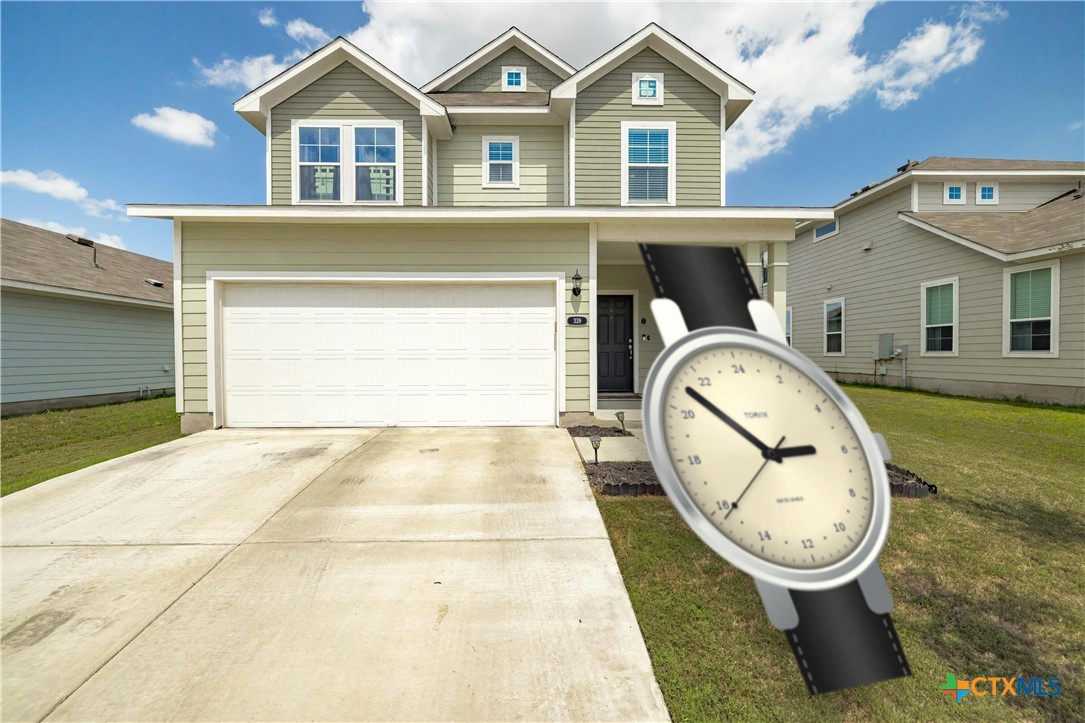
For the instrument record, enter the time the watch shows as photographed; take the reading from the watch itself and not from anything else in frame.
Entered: 5:52:39
